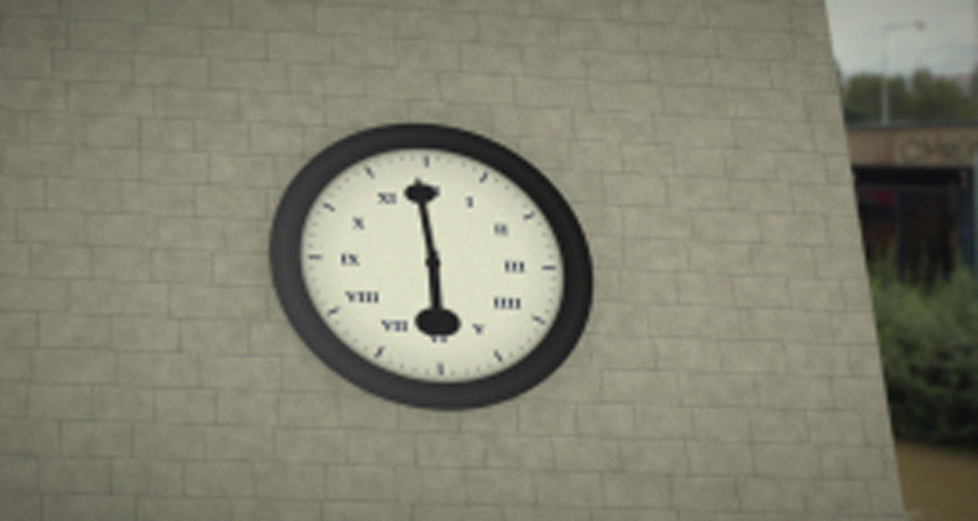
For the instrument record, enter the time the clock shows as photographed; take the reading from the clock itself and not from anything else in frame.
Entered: 5:59
